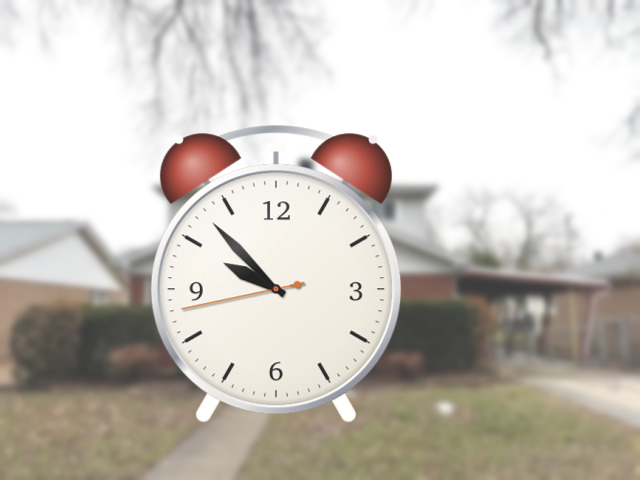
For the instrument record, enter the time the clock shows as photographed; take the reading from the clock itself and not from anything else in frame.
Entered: 9:52:43
